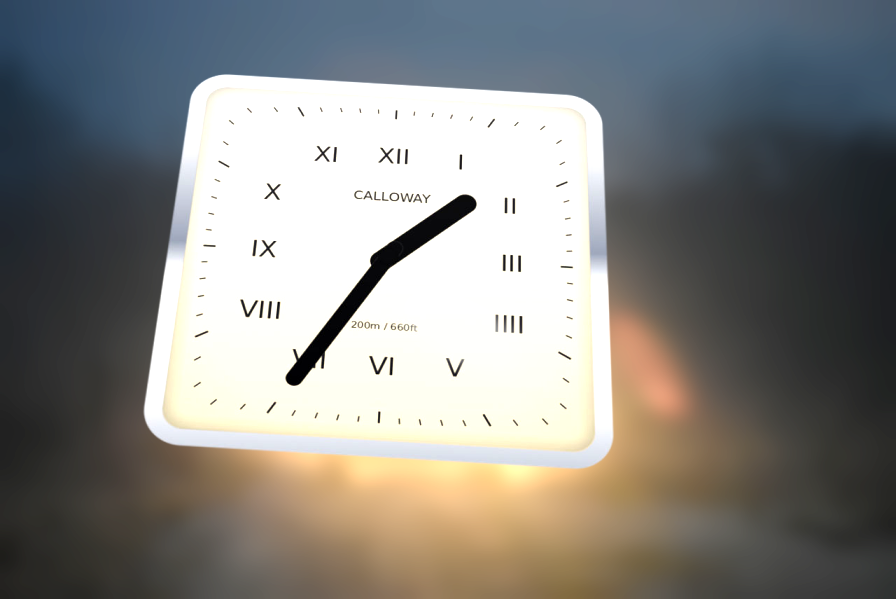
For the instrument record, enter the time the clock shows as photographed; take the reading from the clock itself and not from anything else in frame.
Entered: 1:35
